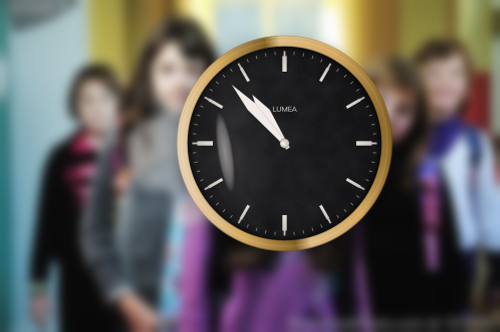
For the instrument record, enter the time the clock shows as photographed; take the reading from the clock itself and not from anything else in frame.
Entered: 10:53
